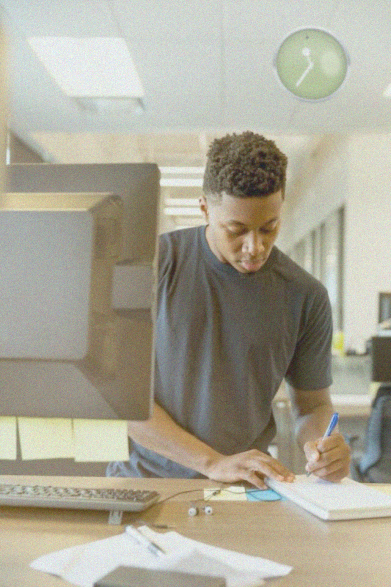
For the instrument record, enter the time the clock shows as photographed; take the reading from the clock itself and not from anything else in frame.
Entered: 11:37
